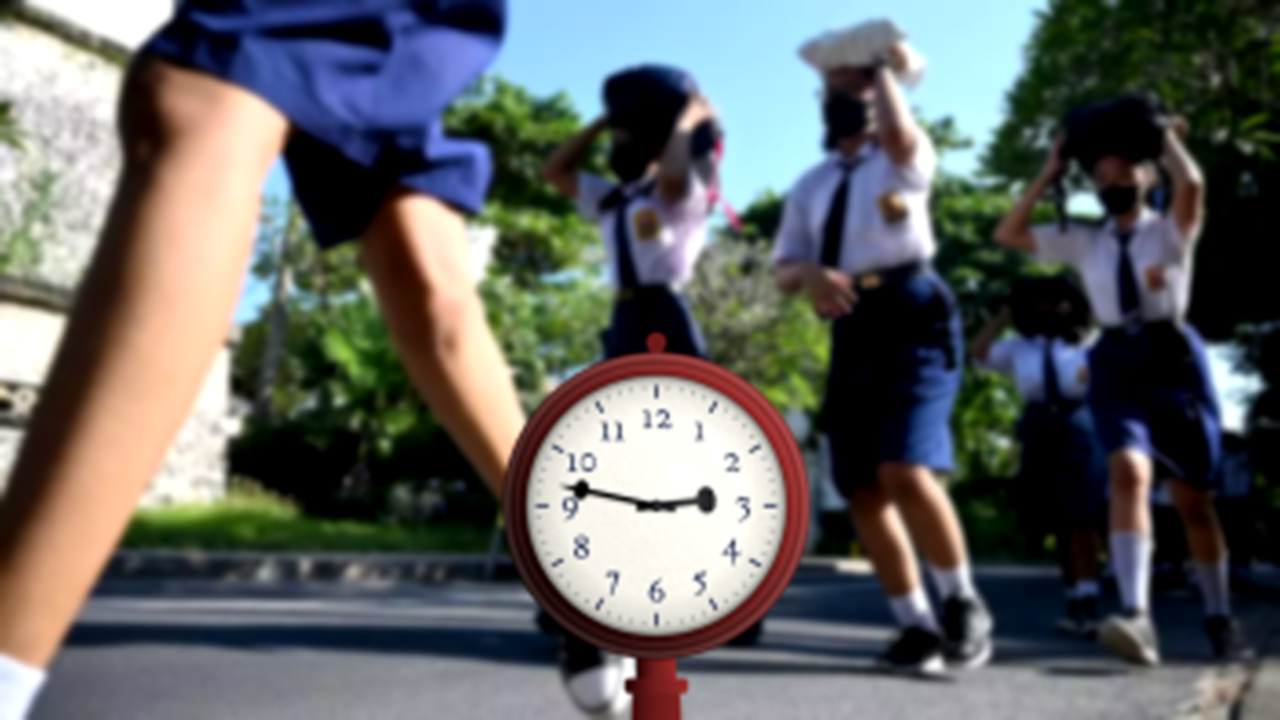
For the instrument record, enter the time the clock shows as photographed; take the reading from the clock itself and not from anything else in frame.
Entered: 2:47
